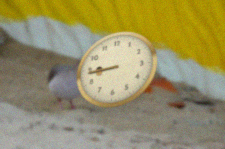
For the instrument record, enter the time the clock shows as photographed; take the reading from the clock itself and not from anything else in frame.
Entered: 8:44
